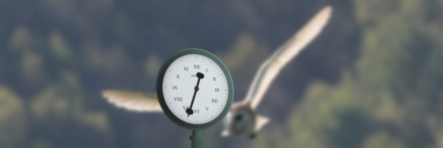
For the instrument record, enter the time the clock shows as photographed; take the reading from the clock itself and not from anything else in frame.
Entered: 12:33
